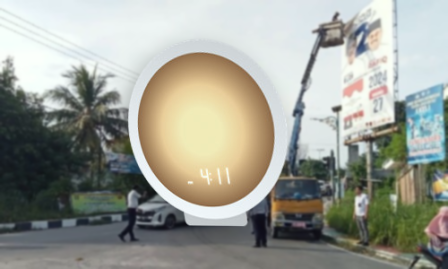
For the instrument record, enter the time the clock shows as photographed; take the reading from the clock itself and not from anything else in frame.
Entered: 4:11
